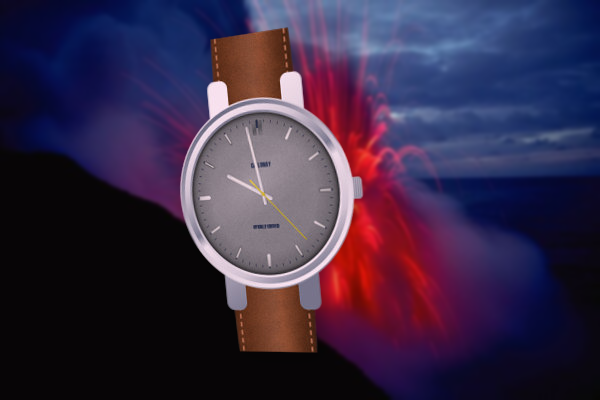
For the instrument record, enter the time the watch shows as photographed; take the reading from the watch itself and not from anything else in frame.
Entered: 9:58:23
